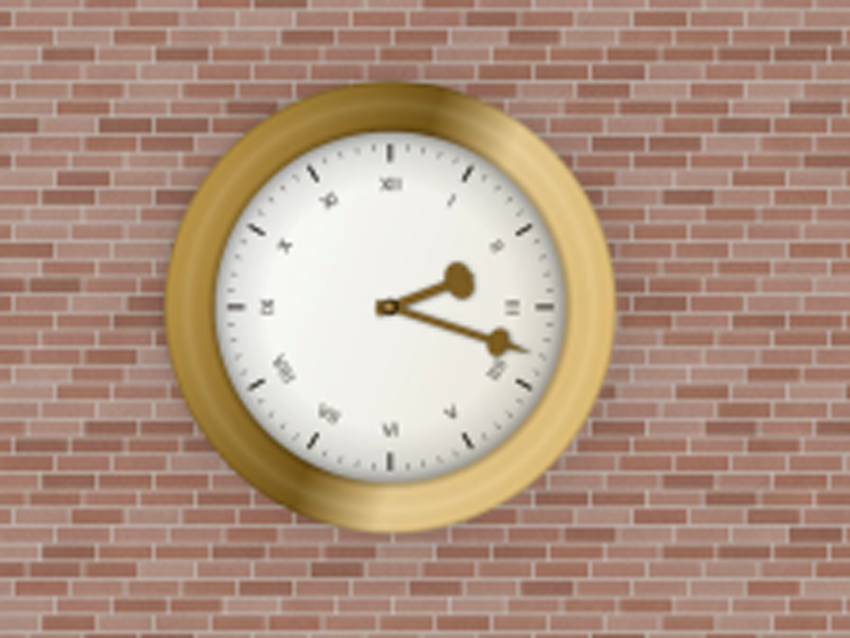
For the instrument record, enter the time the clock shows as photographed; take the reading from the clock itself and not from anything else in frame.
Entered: 2:18
